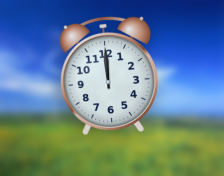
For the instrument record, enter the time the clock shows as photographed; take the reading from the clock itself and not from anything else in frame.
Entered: 12:00
